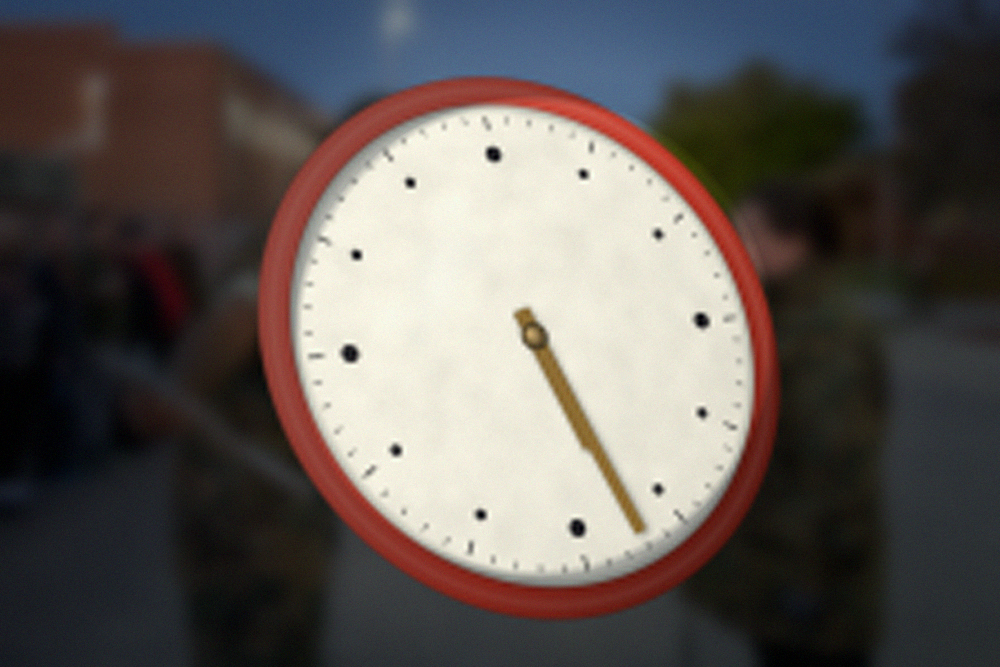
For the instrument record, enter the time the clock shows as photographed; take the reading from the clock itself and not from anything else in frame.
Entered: 5:27
